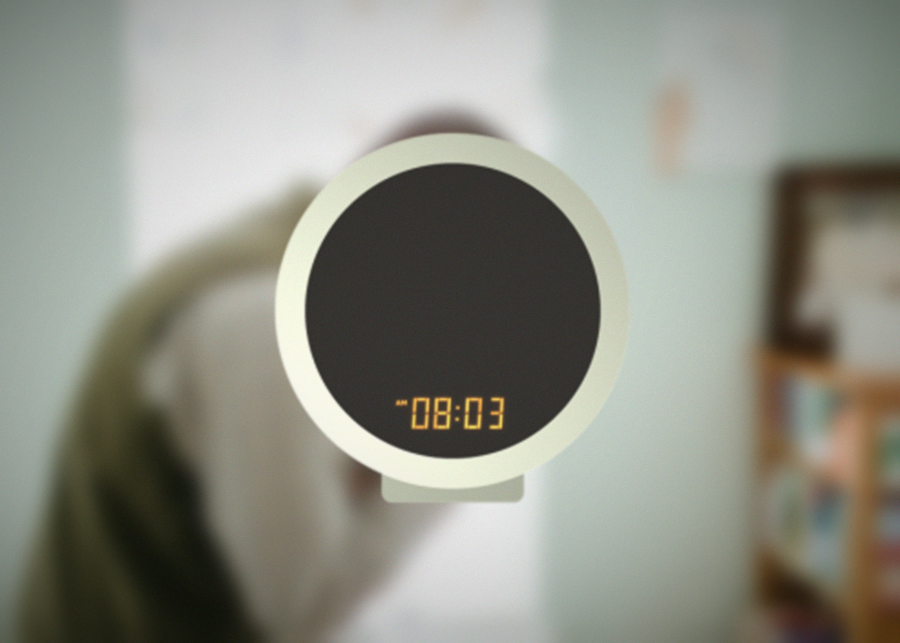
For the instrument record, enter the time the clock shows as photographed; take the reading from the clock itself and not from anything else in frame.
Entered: 8:03
